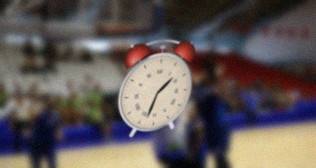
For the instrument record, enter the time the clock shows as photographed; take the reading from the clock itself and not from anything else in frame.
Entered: 1:33
